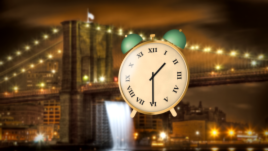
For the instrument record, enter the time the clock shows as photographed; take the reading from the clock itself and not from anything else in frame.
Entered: 1:30
